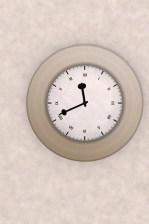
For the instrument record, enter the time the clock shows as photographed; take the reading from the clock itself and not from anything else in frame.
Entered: 11:41
